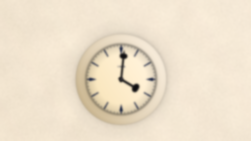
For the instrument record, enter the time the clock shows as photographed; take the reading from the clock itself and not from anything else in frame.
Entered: 4:01
